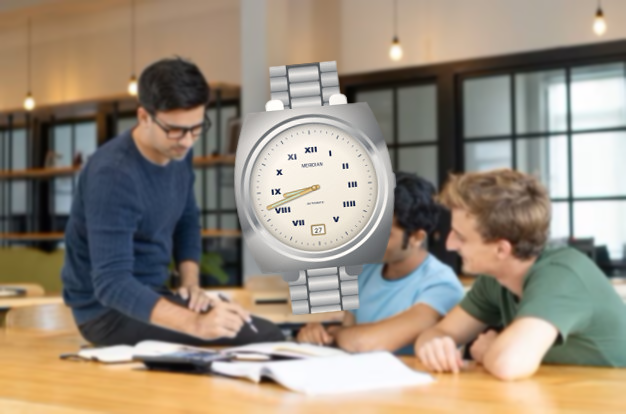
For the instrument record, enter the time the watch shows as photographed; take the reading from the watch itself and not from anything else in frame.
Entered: 8:42
